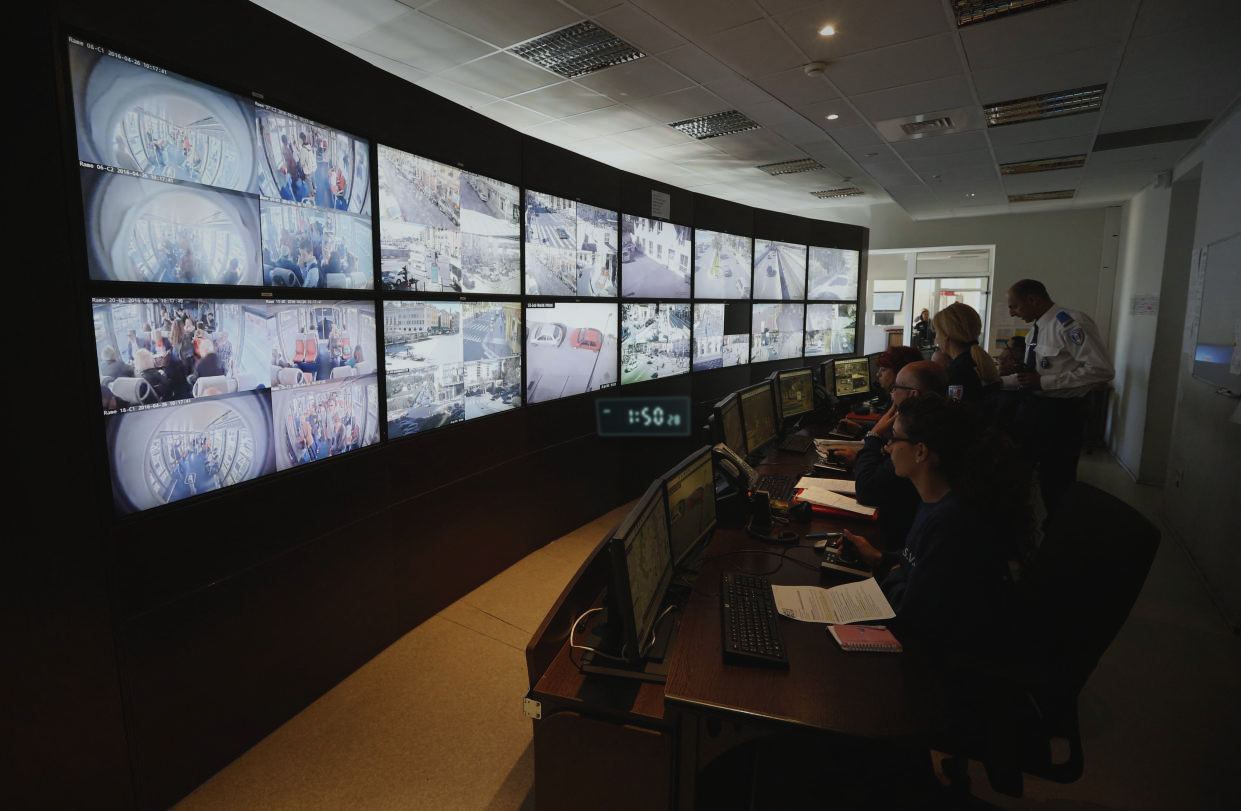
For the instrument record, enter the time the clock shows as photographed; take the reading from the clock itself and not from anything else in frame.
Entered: 1:50
